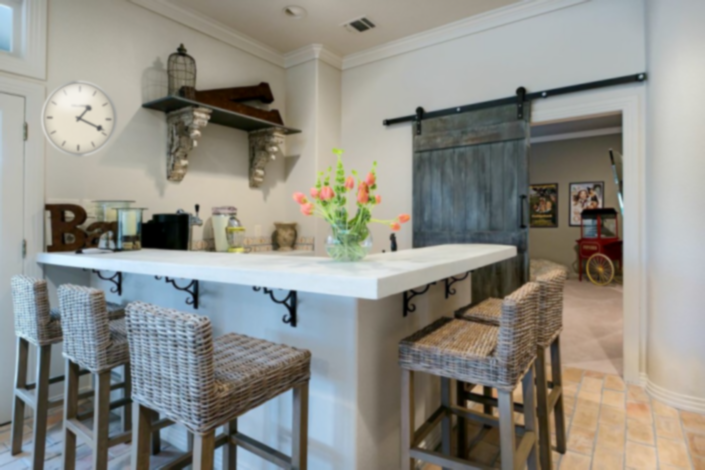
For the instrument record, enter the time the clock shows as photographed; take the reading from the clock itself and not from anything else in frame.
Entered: 1:19
